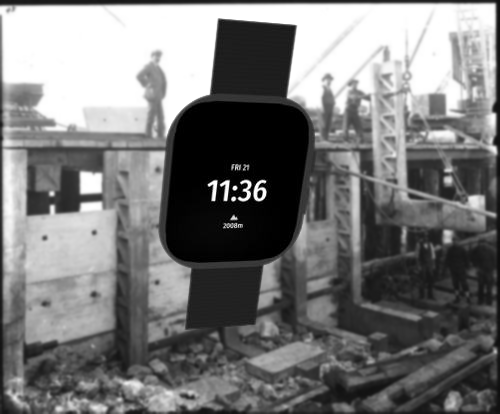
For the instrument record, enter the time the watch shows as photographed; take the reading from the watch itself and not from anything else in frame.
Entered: 11:36
